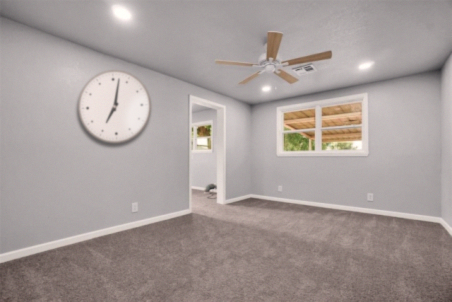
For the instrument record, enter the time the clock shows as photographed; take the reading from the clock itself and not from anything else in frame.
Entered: 7:02
